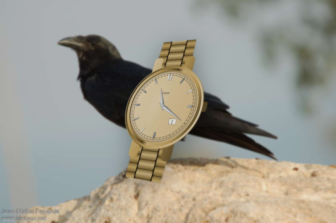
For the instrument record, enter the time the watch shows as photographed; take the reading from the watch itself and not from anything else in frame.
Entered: 11:20
